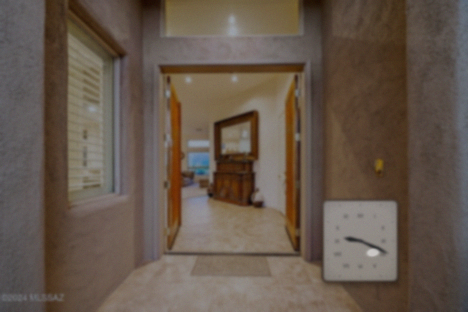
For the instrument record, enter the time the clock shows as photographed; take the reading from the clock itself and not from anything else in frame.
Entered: 9:19
